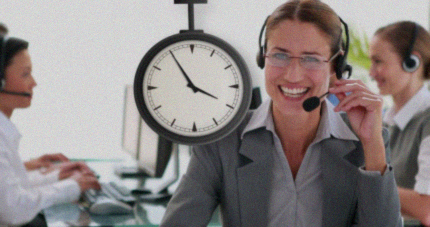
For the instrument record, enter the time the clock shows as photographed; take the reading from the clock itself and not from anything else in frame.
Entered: 3:55
